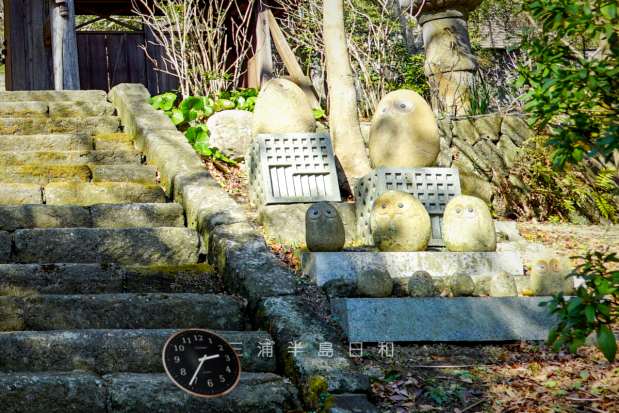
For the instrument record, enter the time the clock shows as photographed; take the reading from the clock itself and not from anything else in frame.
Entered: 2:36
